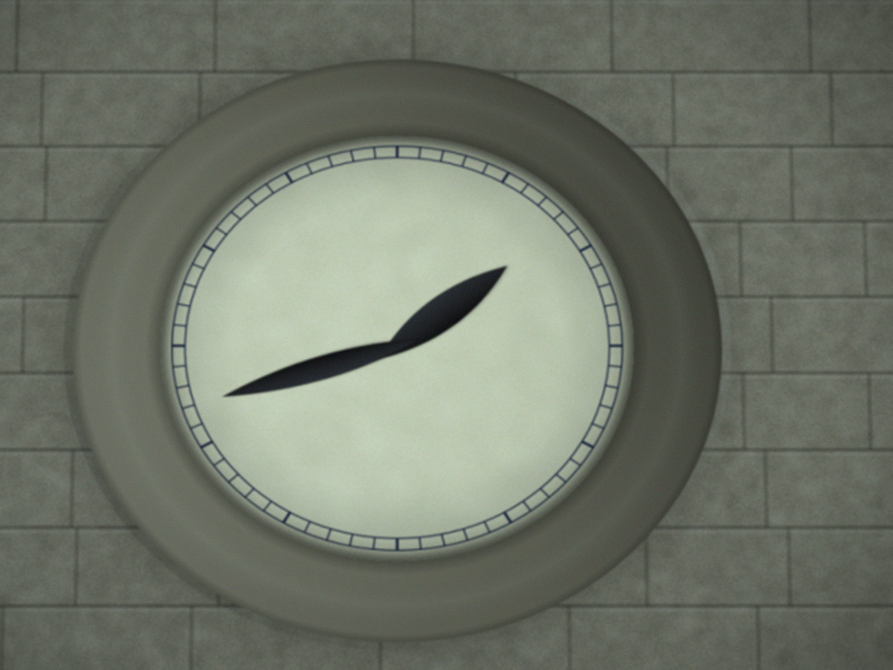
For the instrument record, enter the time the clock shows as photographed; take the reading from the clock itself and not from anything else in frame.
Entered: 1:42
